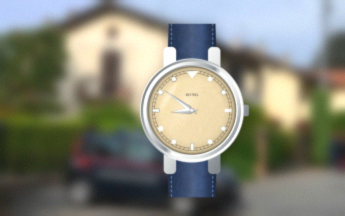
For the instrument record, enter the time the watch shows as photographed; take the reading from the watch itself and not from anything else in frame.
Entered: 8:51
